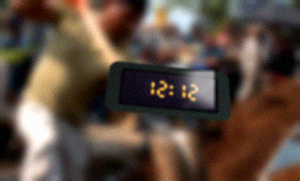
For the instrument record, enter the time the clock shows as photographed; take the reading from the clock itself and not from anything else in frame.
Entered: 12:12
